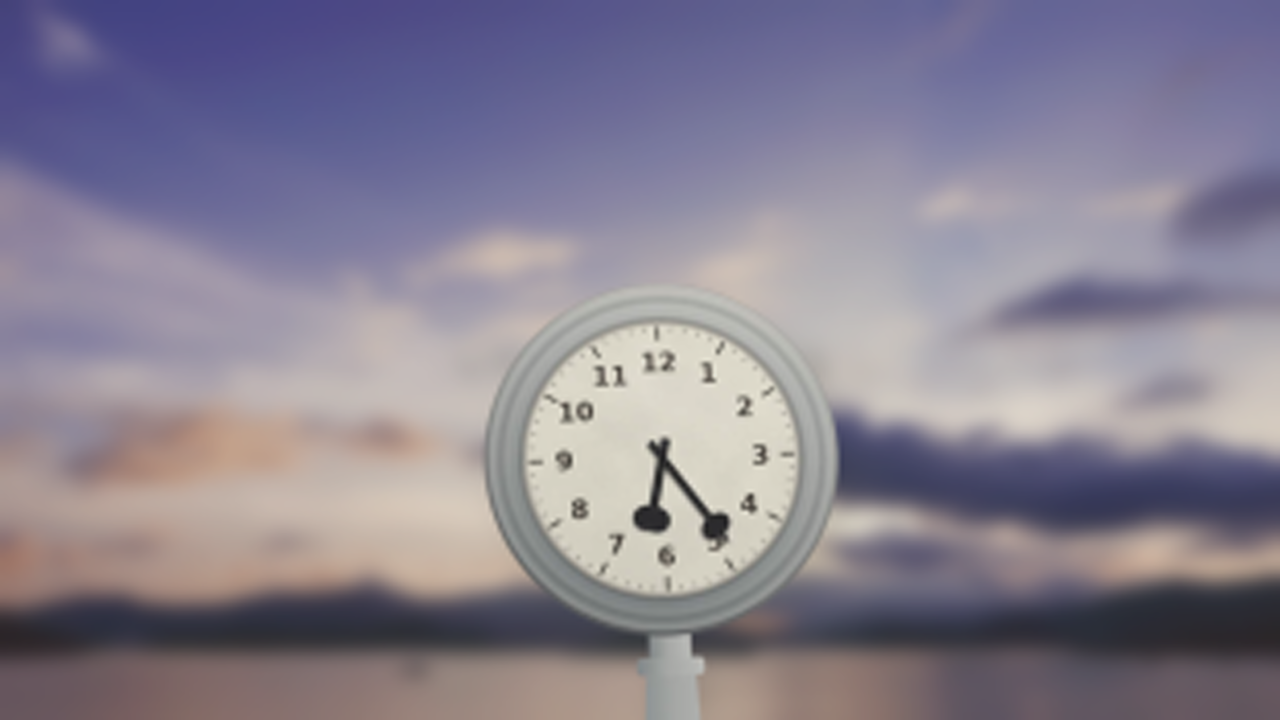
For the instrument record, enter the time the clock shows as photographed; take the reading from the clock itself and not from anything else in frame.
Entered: 6:24
